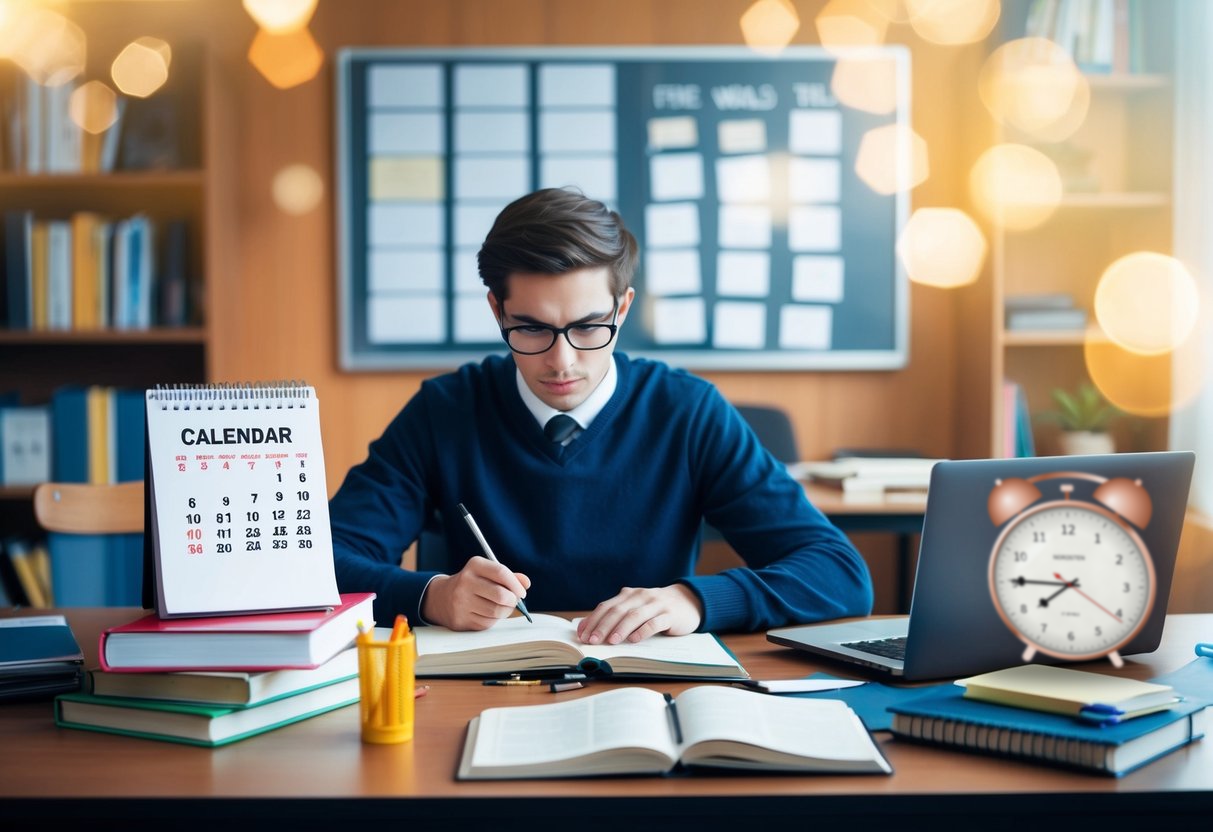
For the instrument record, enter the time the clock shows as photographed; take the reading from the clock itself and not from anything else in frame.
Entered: 7:45:21
